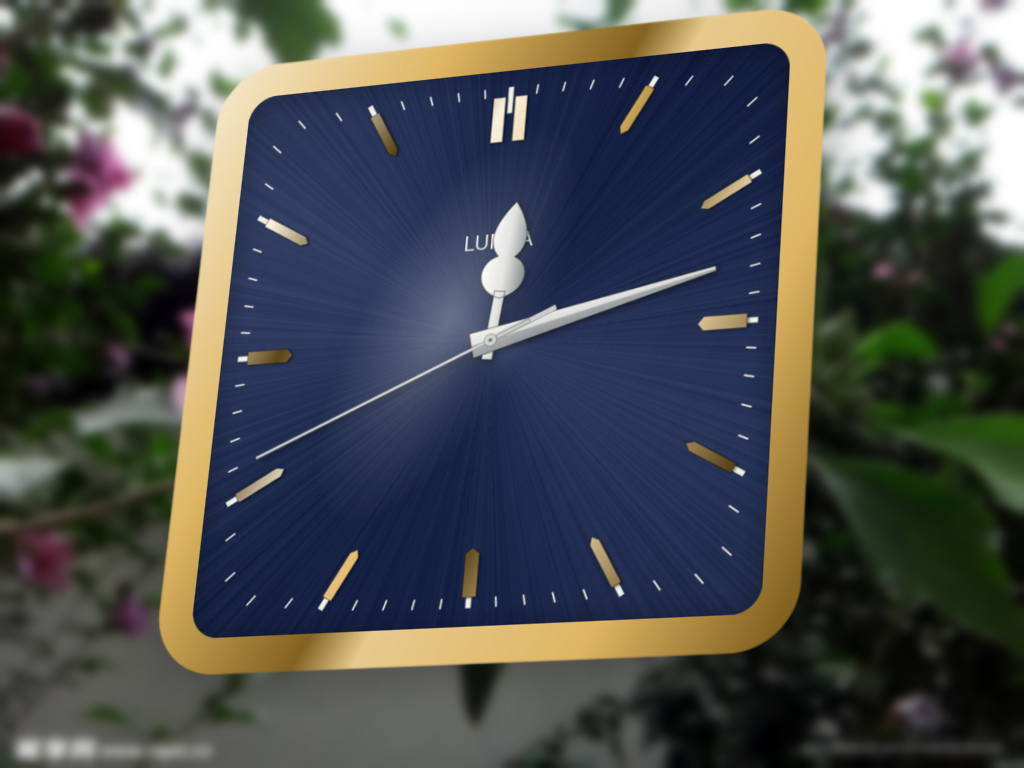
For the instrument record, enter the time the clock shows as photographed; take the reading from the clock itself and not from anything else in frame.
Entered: 12:12:41
